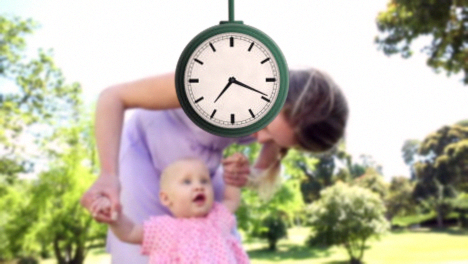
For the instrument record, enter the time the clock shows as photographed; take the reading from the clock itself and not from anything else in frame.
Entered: 7:19
